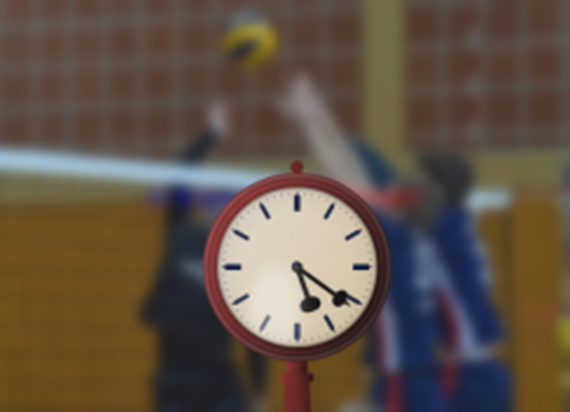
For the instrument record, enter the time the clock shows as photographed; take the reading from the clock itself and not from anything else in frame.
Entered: 5:21
